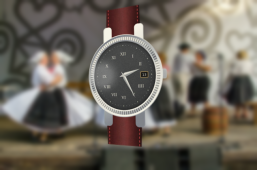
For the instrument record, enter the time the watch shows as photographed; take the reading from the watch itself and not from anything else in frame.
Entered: 2:25
